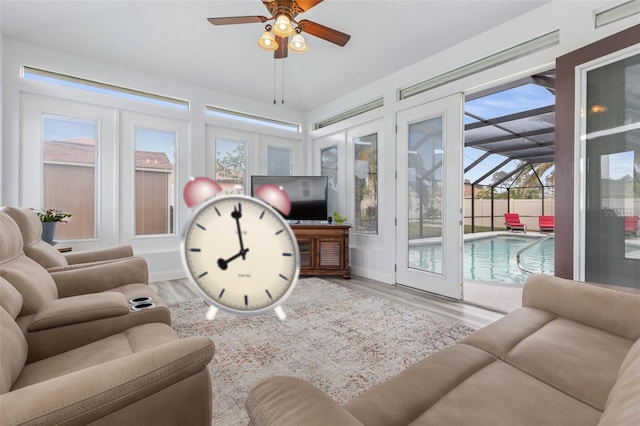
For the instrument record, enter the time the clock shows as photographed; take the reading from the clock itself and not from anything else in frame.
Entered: 7:59
